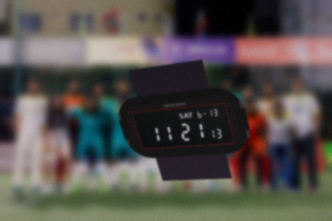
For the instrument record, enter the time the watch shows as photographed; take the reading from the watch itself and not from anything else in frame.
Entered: 11:21
